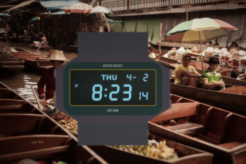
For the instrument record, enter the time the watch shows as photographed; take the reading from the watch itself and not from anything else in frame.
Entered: 8:23:14
